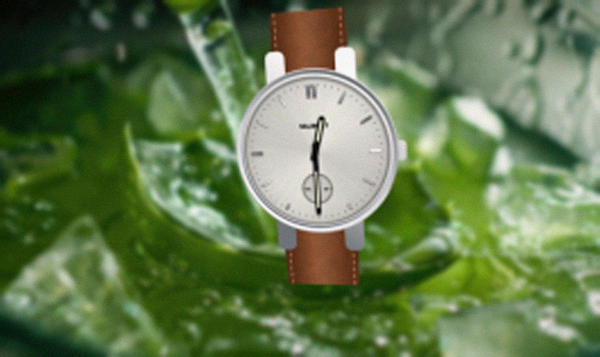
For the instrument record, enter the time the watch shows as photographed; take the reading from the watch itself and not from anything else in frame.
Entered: 12:30
